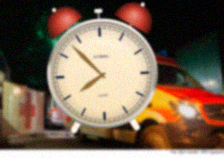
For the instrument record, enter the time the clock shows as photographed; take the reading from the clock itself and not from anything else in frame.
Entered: 7:53
